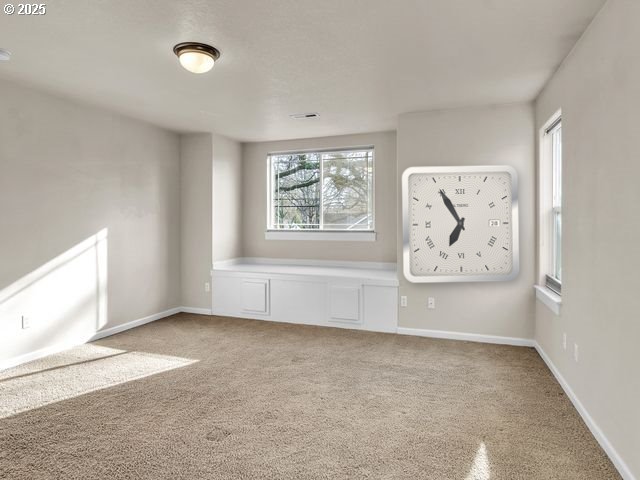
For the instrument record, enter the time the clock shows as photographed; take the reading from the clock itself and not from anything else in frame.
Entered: 6:55
